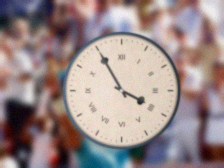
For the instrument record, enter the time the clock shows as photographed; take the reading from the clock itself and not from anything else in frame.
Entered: 3:55
